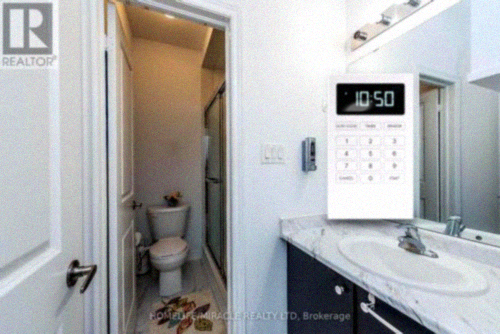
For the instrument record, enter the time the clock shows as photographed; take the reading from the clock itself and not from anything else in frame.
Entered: 10:50
